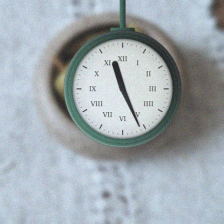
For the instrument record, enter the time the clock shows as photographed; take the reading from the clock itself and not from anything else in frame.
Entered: 11:26
